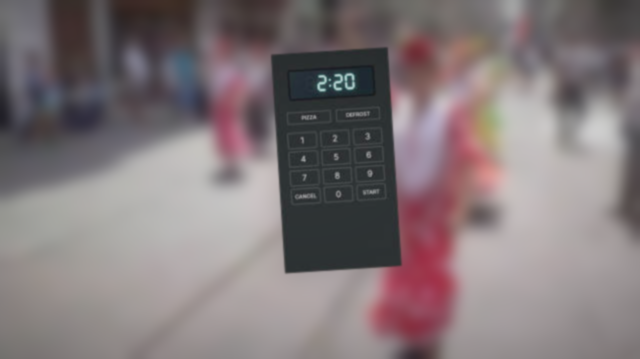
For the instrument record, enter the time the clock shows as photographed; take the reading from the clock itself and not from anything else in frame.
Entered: 2:20
